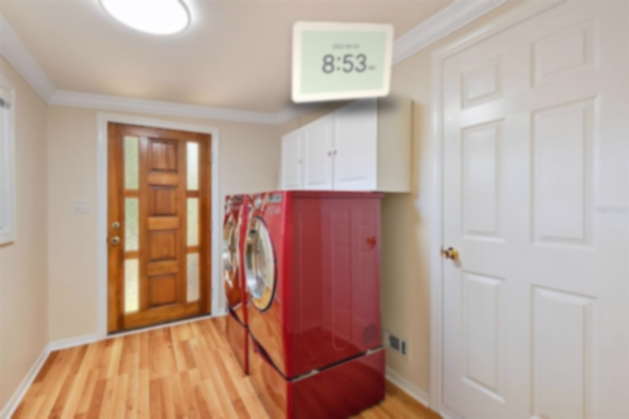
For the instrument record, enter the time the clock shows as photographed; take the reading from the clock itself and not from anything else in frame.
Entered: 8:53
